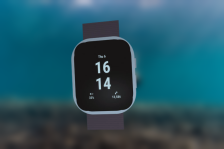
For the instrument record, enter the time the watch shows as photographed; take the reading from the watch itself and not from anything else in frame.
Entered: 16:14
